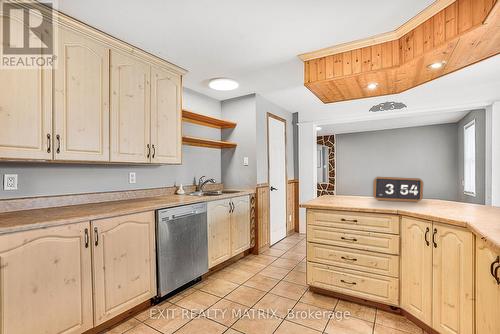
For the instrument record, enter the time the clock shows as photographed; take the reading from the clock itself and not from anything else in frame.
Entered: 3:54
